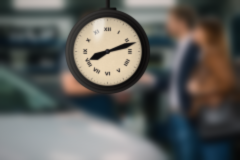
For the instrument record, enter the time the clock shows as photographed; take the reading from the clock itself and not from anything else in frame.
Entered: 8:12
